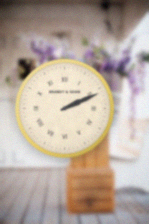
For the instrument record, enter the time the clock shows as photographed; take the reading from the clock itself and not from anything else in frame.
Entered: 2:11
